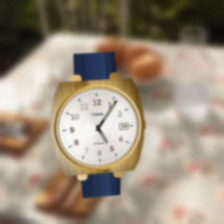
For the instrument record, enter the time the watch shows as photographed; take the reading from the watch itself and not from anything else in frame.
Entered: 5:06
